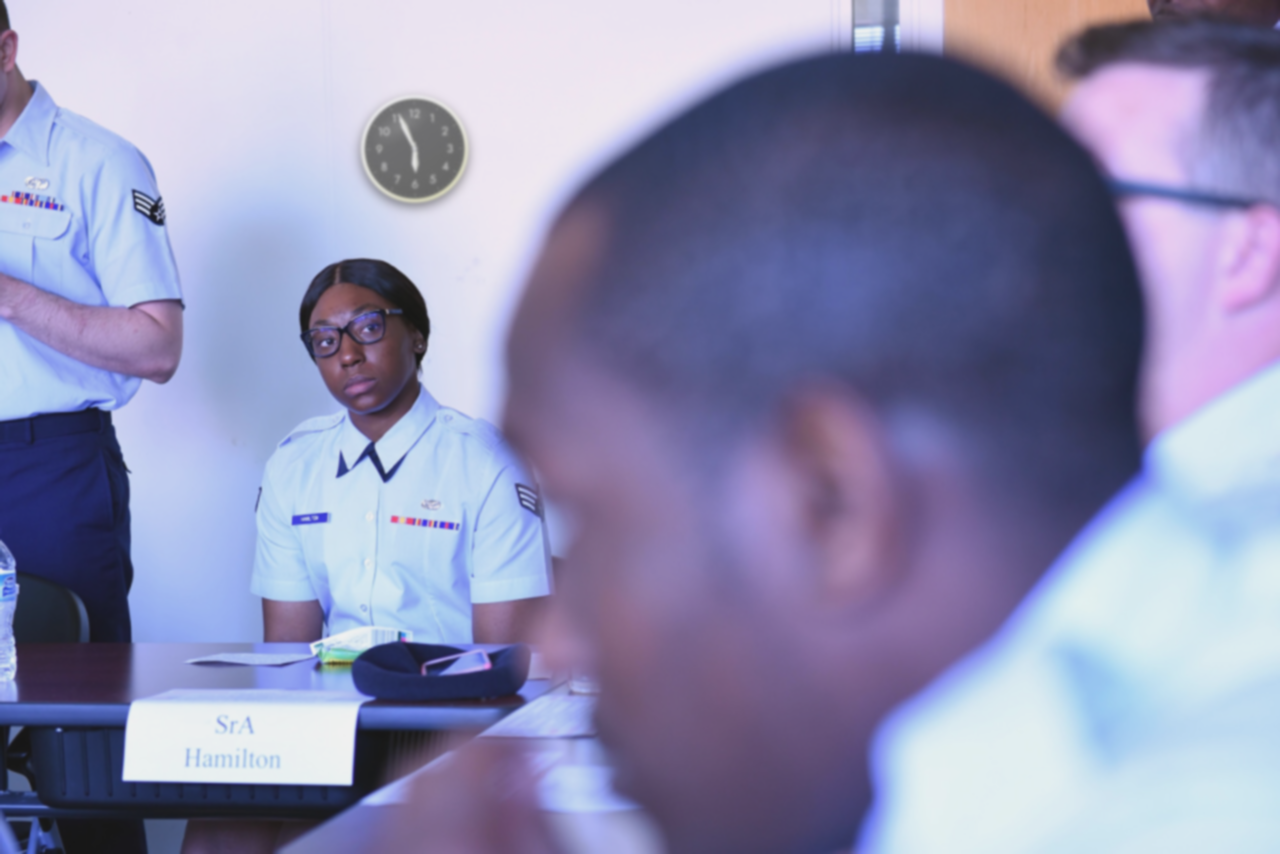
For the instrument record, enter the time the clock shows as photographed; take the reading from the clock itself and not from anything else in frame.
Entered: 5:56
